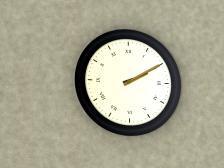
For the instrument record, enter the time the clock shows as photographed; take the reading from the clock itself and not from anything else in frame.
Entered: 2:10
